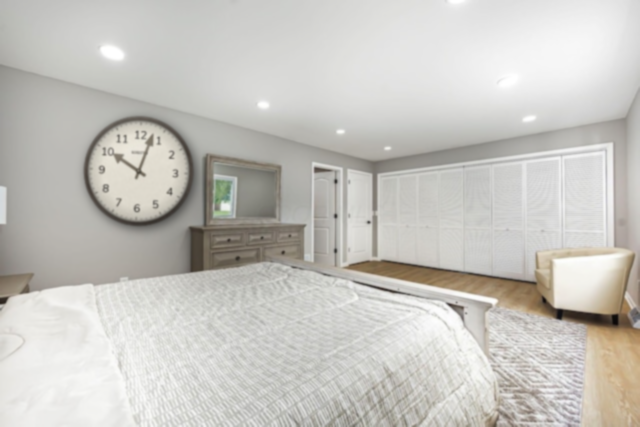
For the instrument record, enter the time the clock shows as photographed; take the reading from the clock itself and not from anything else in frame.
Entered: 10:03
